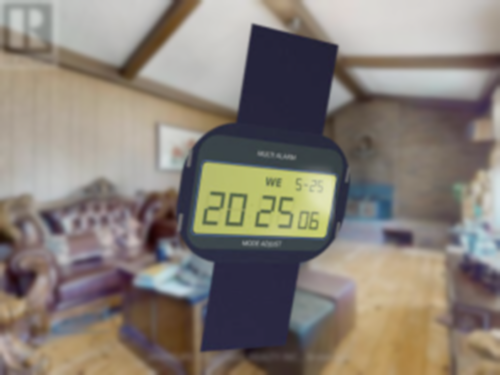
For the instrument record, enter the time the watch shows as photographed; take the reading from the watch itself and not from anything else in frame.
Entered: 20:25:06
